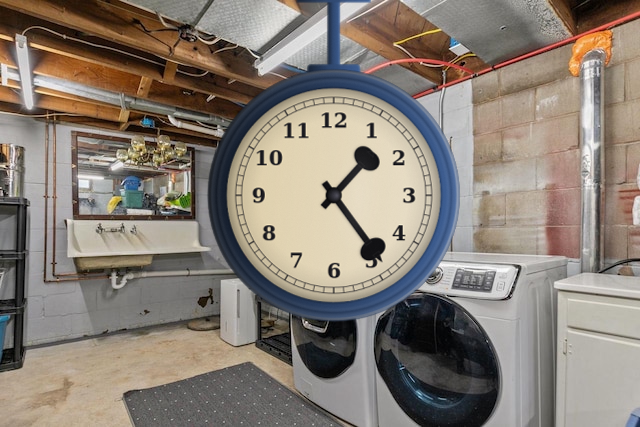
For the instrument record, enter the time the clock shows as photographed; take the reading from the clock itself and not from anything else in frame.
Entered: 1:24
